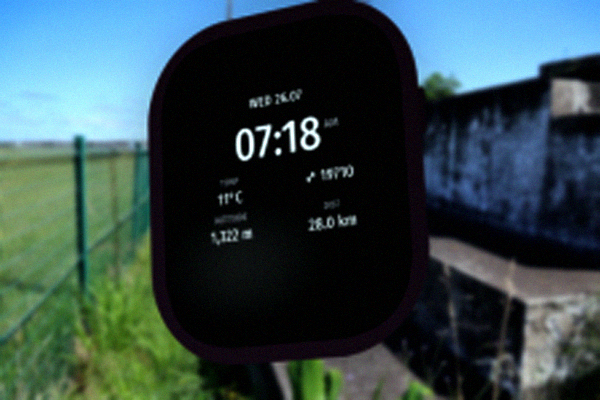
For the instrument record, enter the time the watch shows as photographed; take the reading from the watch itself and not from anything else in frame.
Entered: 7:18
